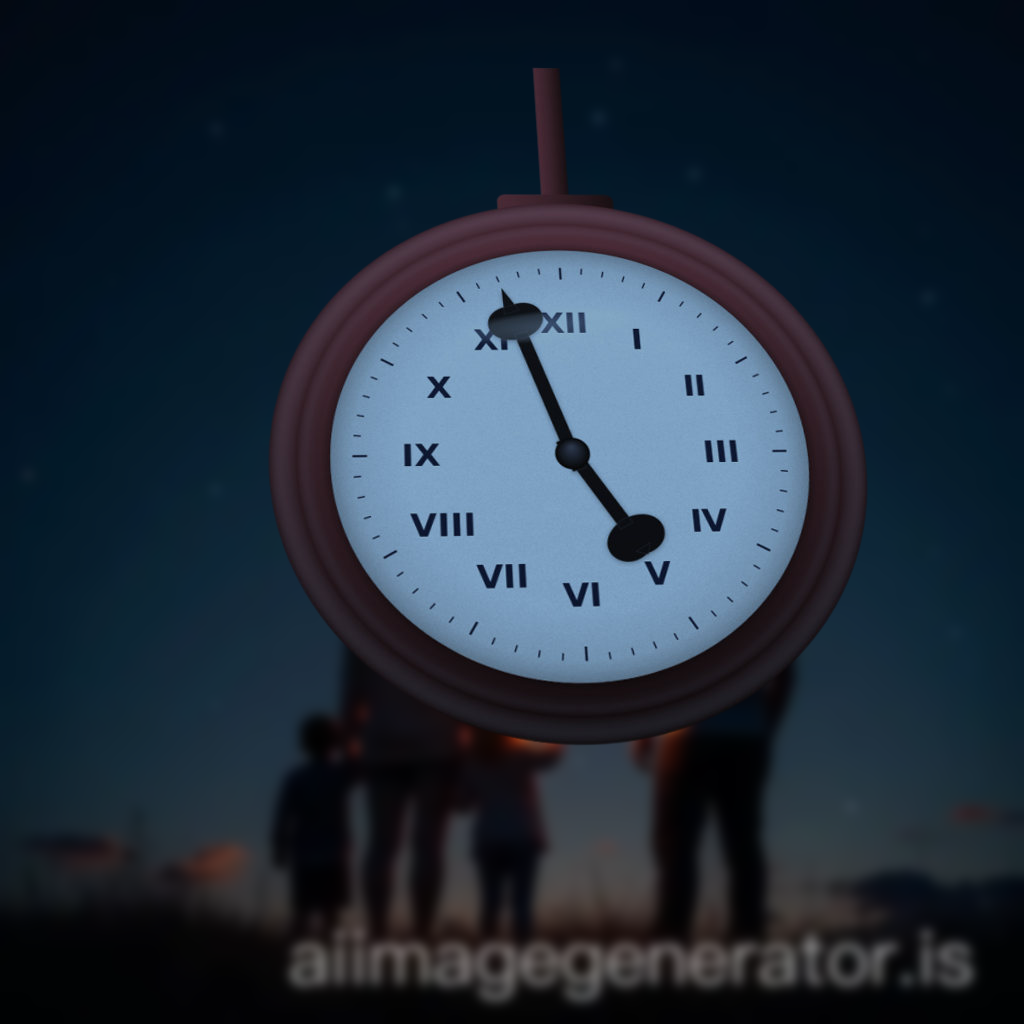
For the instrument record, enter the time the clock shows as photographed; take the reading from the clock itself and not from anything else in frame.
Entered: 4:57
